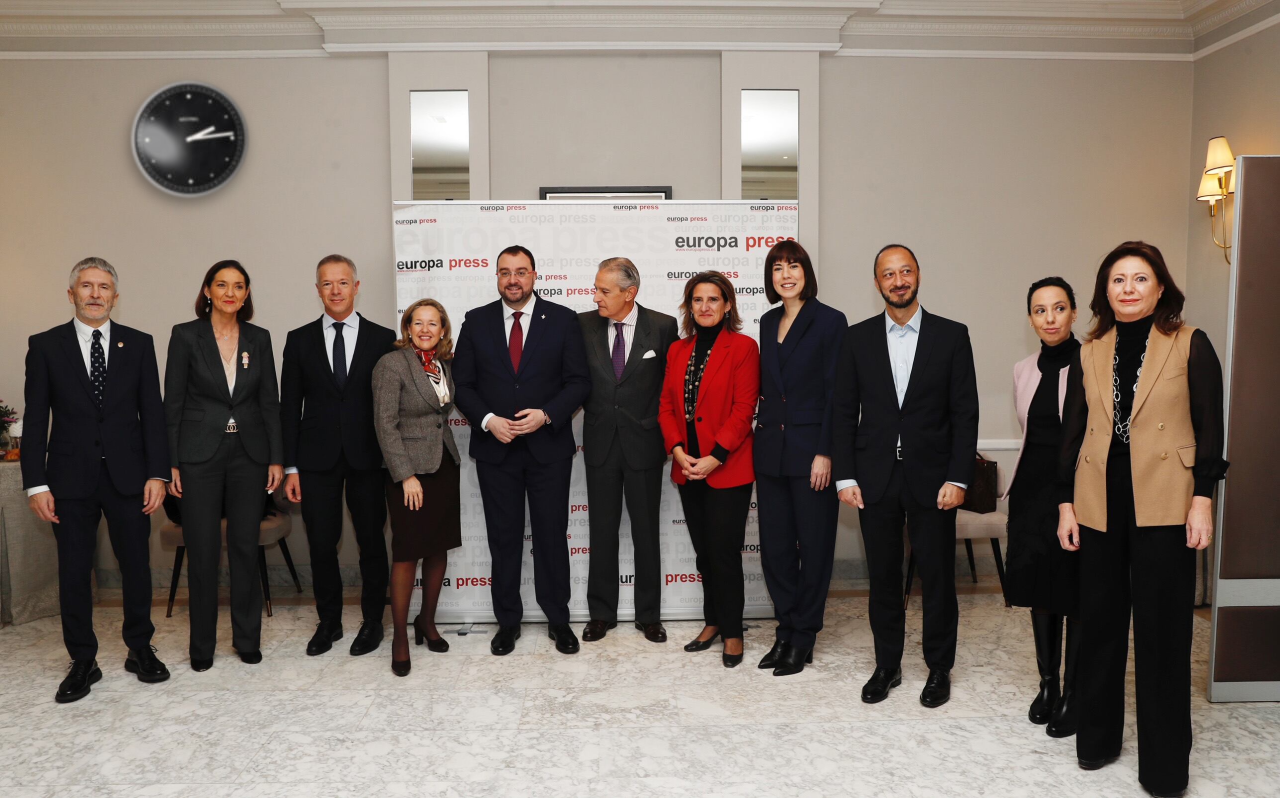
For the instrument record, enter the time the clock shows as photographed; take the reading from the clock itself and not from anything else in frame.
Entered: 2:14
